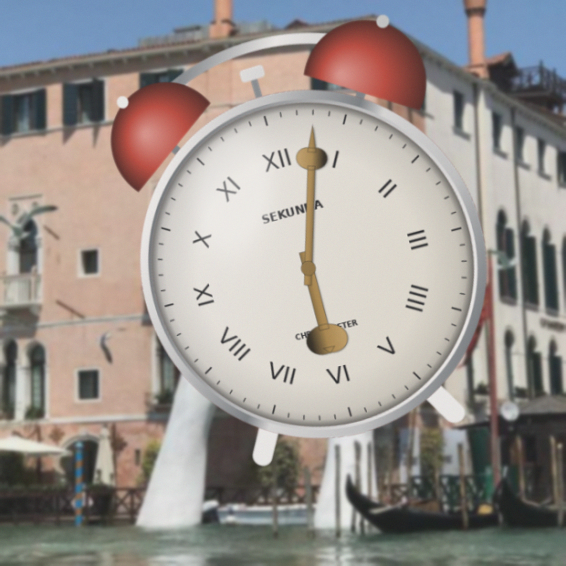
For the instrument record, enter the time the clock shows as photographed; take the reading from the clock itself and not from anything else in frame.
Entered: 6:03
